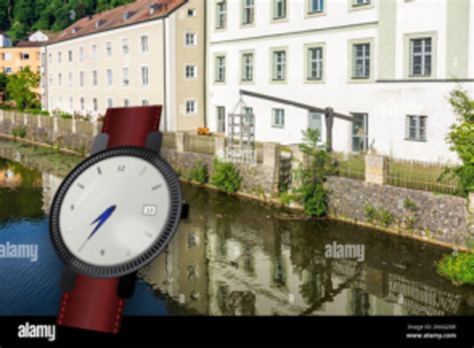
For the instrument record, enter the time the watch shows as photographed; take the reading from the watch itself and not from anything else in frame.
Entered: 7:35
